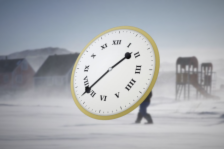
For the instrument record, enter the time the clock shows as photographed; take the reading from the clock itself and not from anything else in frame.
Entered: 1:37
